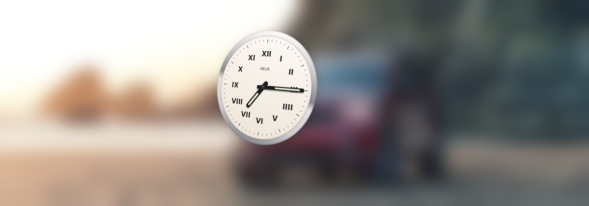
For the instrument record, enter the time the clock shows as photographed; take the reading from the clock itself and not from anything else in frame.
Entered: 7:15
